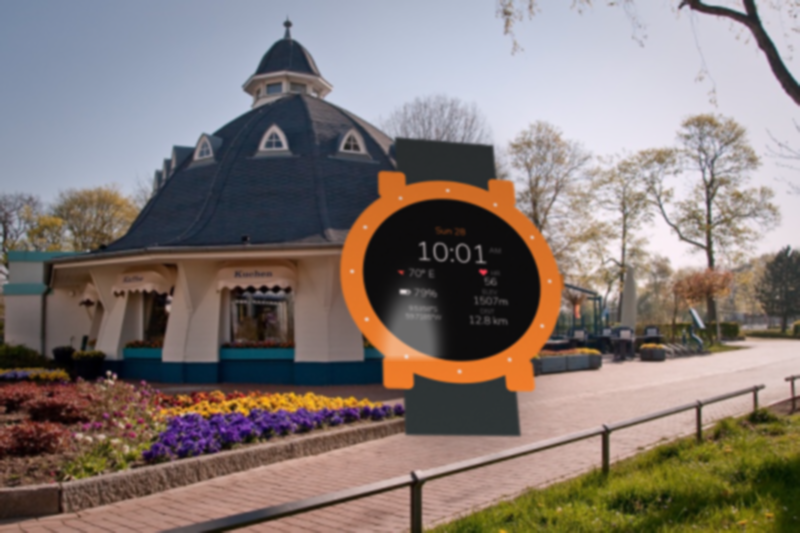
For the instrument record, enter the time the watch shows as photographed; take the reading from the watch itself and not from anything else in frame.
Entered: 10:01
